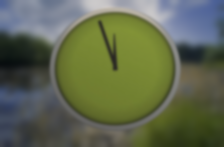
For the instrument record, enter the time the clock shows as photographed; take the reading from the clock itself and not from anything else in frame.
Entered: 11:57
